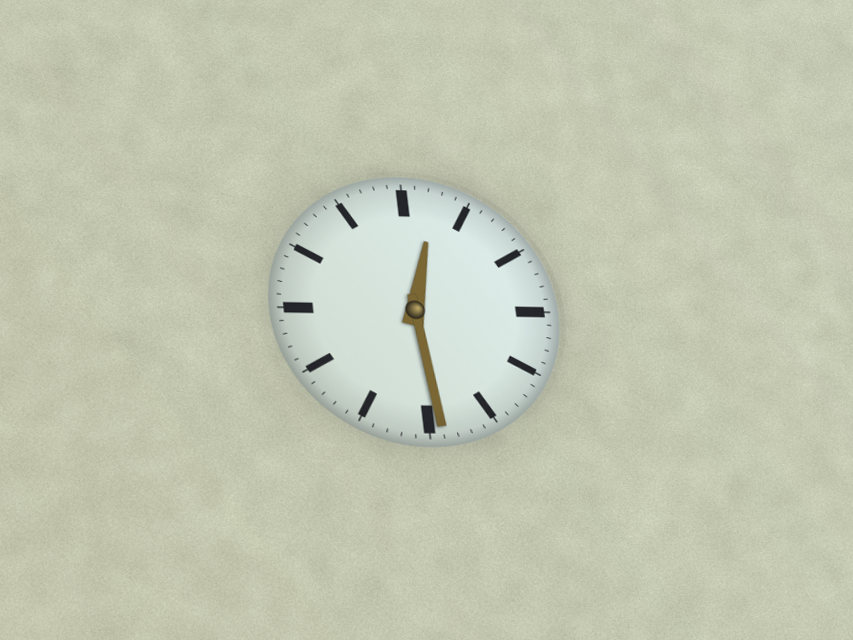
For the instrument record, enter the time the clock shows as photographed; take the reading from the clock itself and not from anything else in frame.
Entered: 12:29
